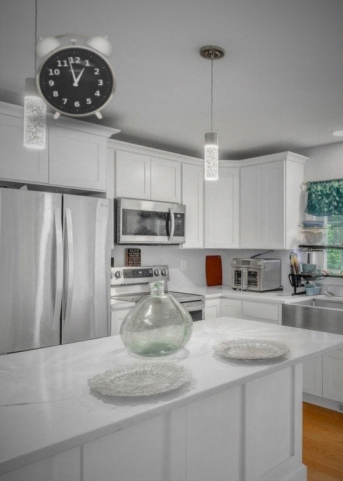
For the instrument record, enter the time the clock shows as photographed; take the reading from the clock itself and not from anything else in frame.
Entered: 12:58
